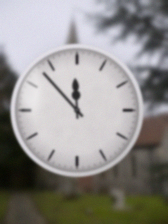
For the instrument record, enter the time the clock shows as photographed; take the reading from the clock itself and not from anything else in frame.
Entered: 11:53
